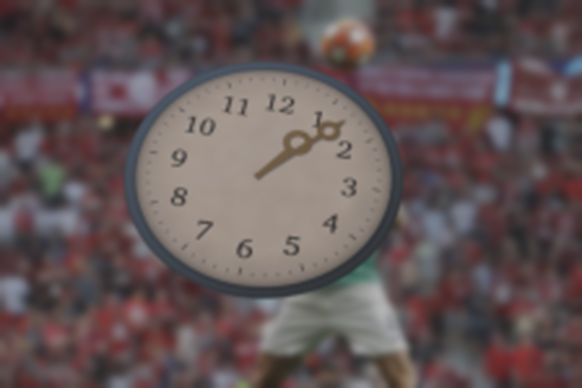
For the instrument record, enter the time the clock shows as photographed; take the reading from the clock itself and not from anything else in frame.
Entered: 1:07
